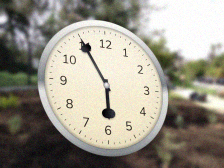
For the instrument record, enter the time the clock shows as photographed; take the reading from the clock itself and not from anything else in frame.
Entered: 5:55
